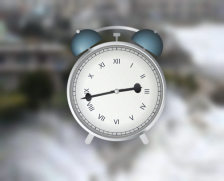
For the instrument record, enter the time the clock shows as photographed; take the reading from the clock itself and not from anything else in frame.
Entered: 2:43
